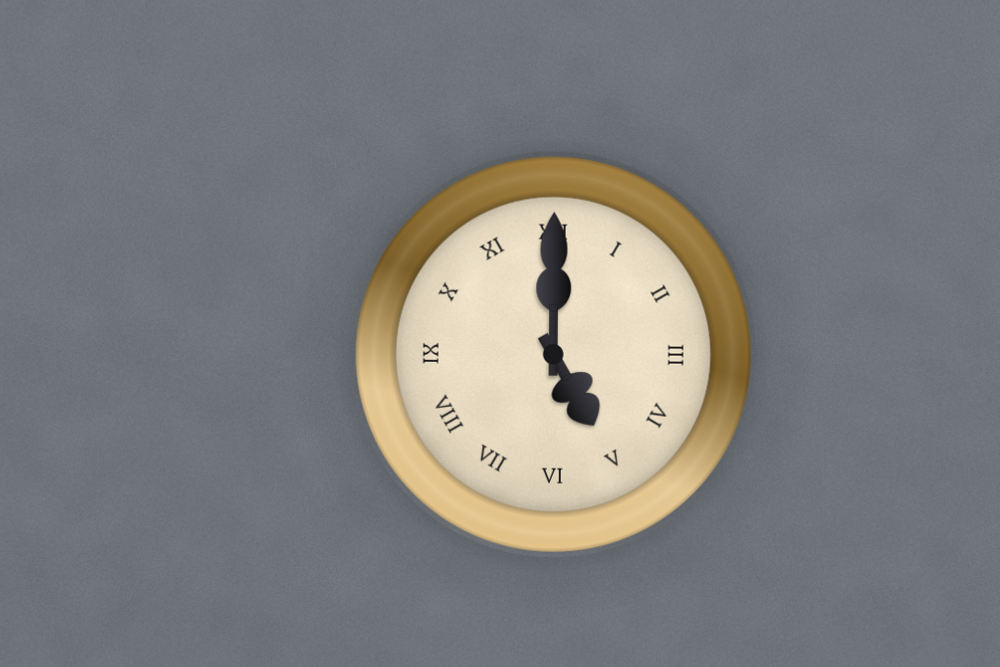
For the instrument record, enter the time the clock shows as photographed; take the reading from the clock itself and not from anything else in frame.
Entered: 5:00
